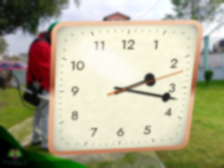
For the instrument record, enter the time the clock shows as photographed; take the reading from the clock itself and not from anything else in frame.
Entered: 2:17:12
